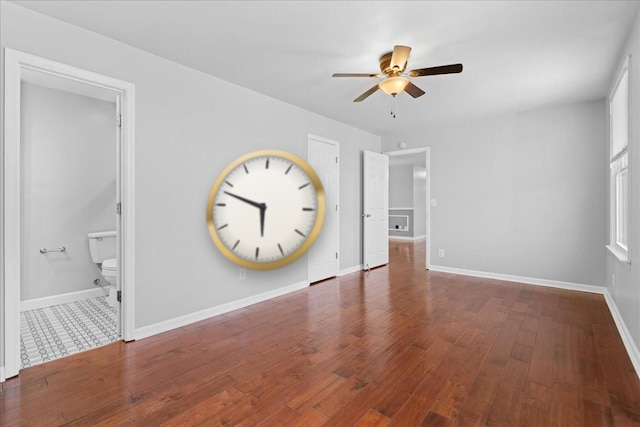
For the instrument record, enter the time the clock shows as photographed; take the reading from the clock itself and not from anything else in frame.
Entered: 5:48
